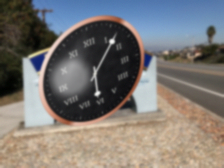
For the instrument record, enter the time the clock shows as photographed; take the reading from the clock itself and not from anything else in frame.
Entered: 6:07
